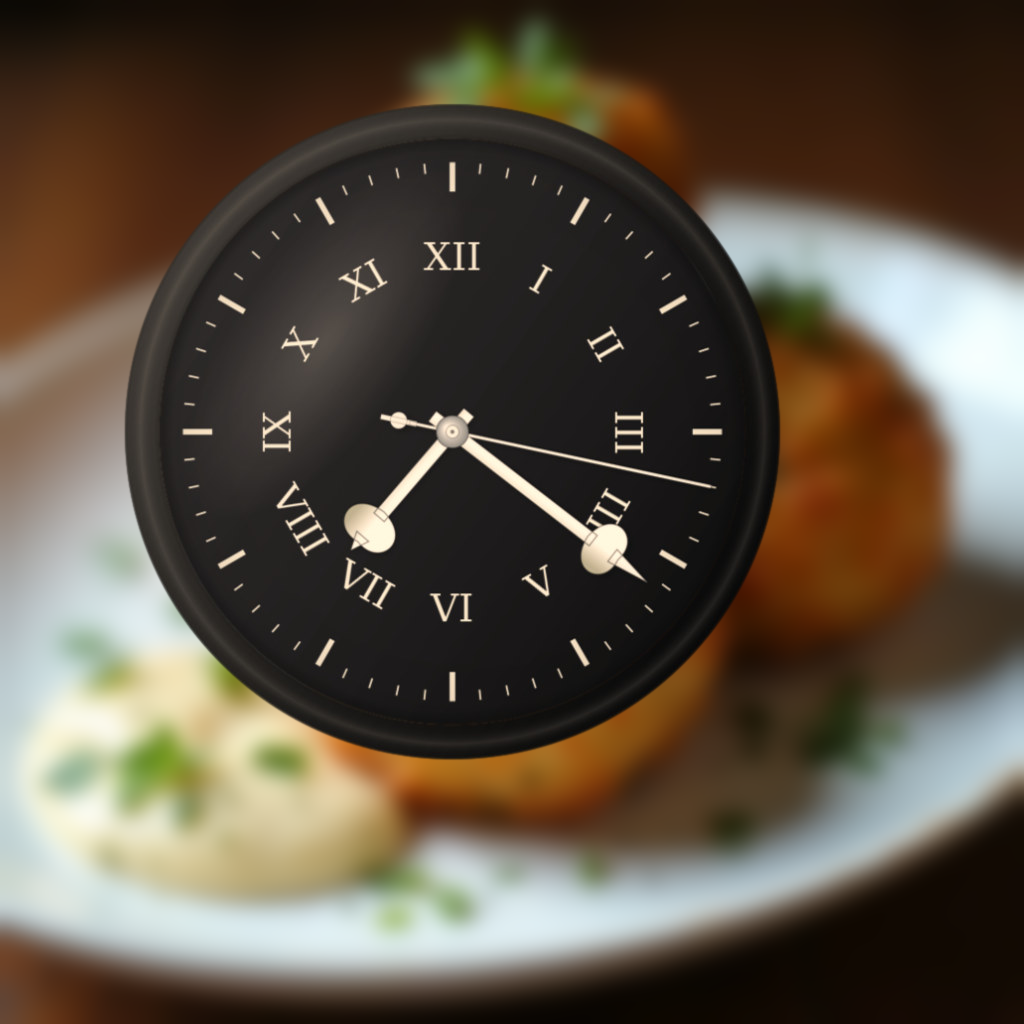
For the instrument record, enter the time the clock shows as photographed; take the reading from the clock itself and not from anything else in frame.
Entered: 7:21:17
